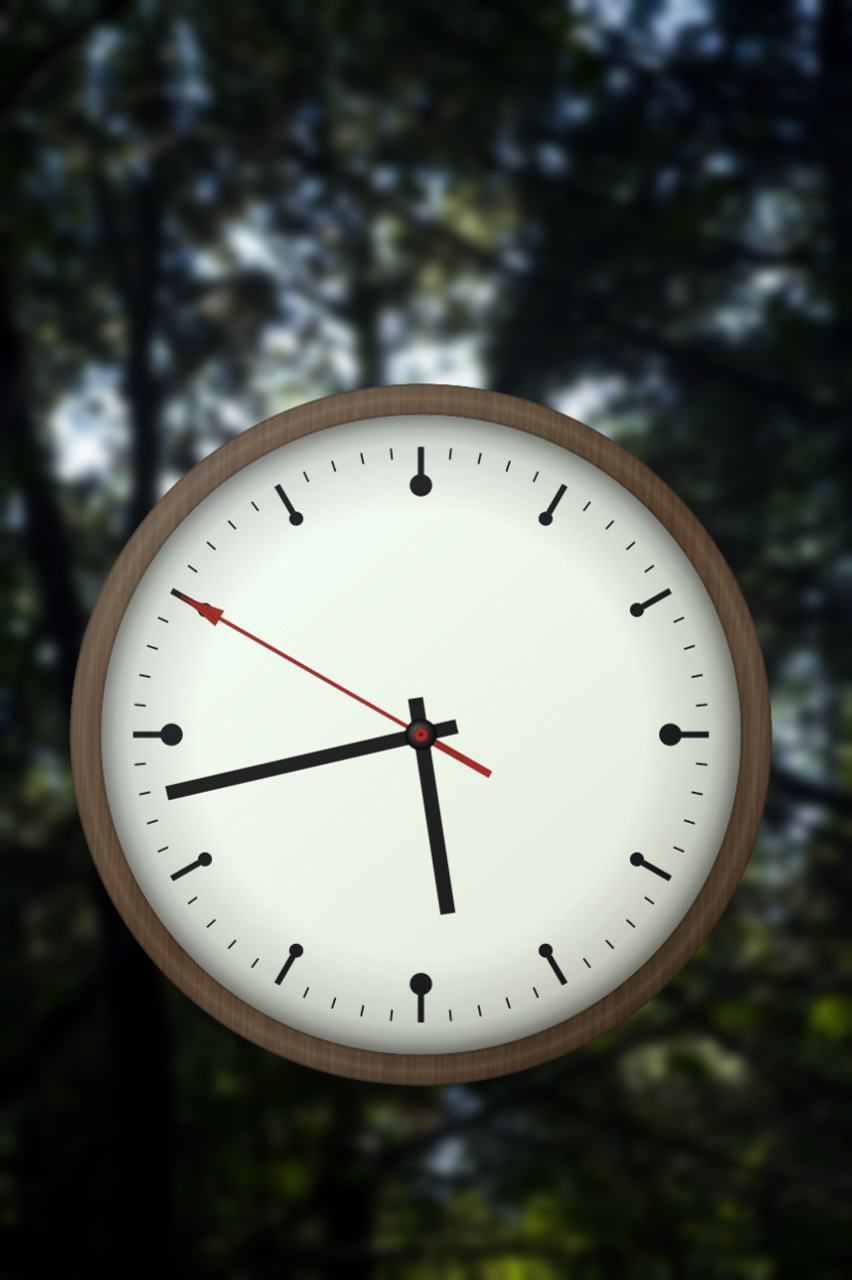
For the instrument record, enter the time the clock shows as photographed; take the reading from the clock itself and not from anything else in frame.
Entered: 5:42:50
